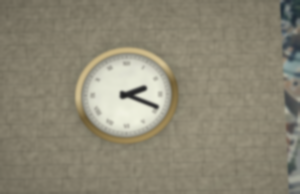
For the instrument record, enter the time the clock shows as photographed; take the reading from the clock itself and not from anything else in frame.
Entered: 2:19
